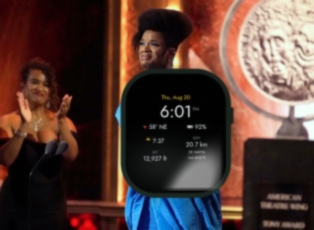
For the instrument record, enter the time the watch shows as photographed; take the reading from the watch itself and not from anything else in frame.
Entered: 6:01
